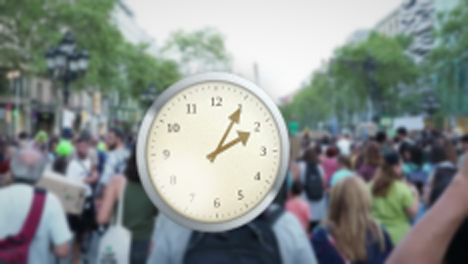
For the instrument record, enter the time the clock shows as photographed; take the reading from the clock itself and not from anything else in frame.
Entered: 2:05
